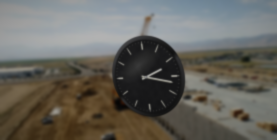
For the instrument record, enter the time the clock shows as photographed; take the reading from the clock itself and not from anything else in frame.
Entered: 2:17
